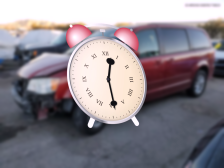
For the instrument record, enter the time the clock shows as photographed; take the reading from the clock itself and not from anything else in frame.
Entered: 12:29
